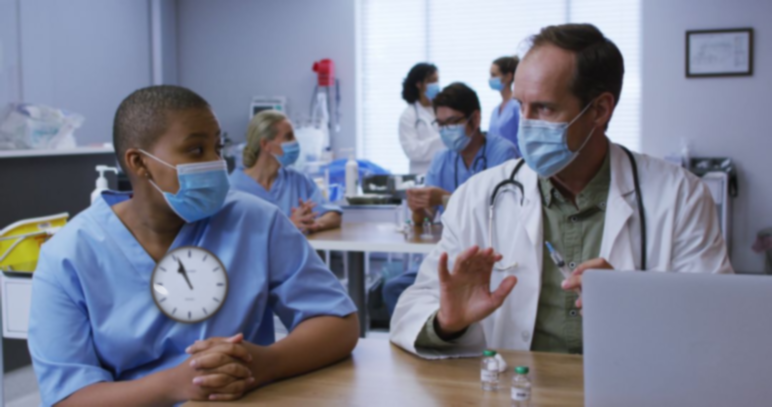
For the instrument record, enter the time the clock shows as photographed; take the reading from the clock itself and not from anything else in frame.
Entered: 10:56
